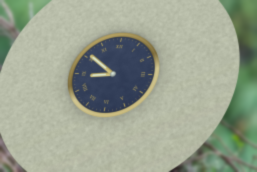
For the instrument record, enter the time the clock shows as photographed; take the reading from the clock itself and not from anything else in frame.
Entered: 8:51
